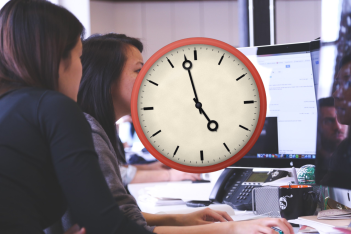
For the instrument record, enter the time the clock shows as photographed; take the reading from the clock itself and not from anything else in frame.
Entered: 4:58
